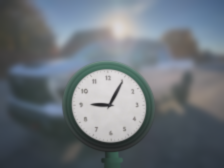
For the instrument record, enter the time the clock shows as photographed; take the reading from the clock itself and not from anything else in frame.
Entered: 9:05
